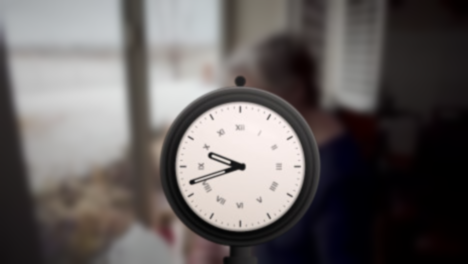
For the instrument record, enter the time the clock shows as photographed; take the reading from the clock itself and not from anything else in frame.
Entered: 9:42
